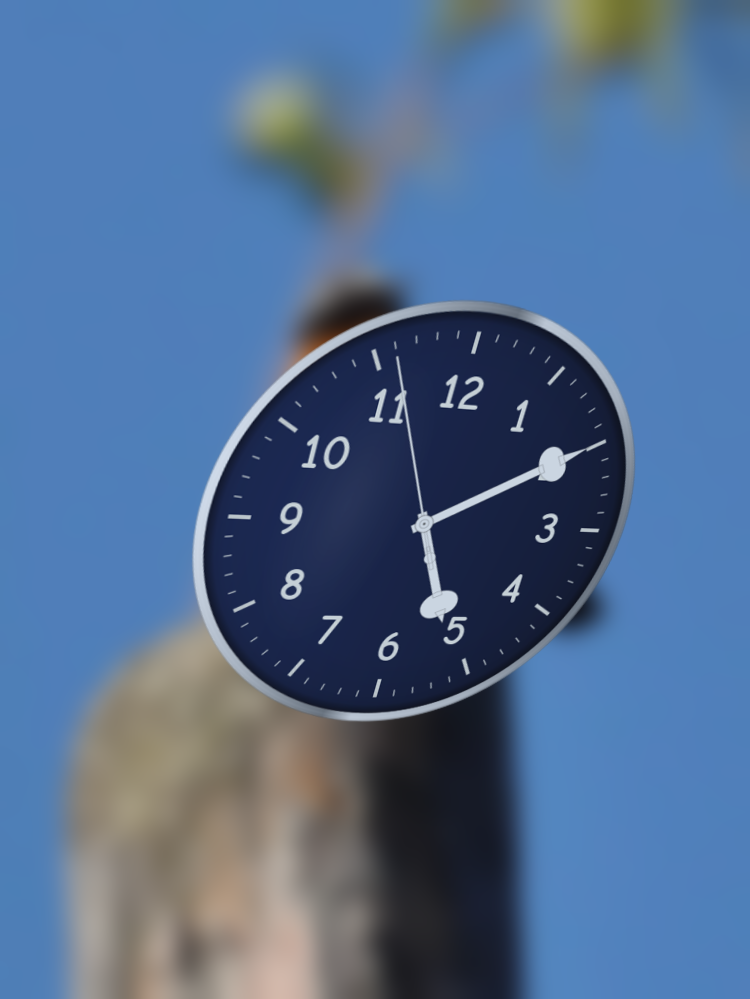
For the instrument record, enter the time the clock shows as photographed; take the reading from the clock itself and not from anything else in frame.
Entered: 5:09:56
